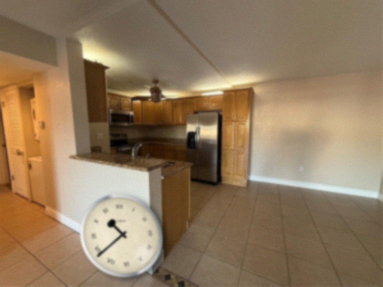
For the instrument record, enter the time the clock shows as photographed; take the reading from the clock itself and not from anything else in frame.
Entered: 10:39
